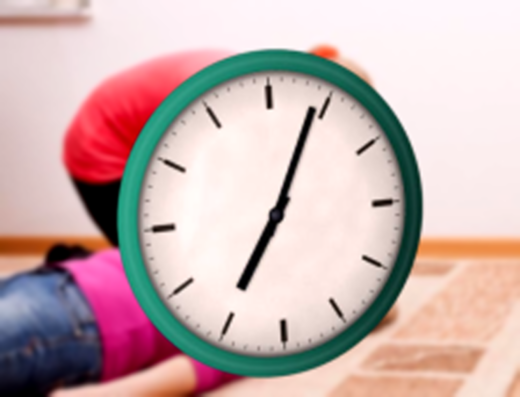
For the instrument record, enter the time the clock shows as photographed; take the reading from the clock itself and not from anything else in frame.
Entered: 7:04
